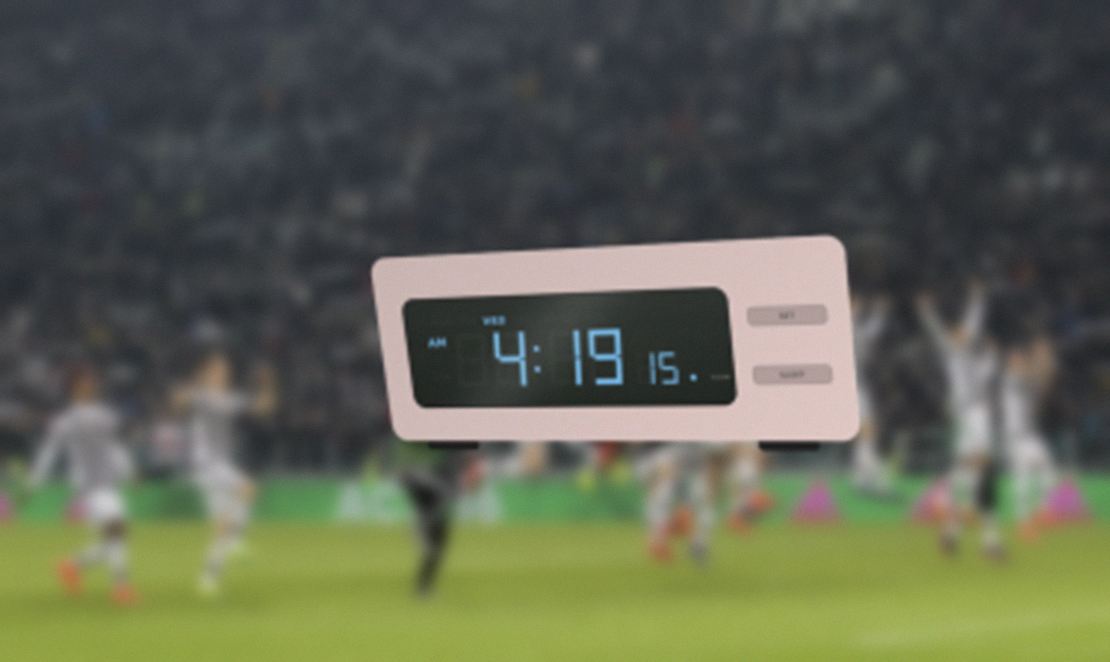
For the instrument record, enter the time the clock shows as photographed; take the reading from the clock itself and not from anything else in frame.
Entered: 4:19:15
